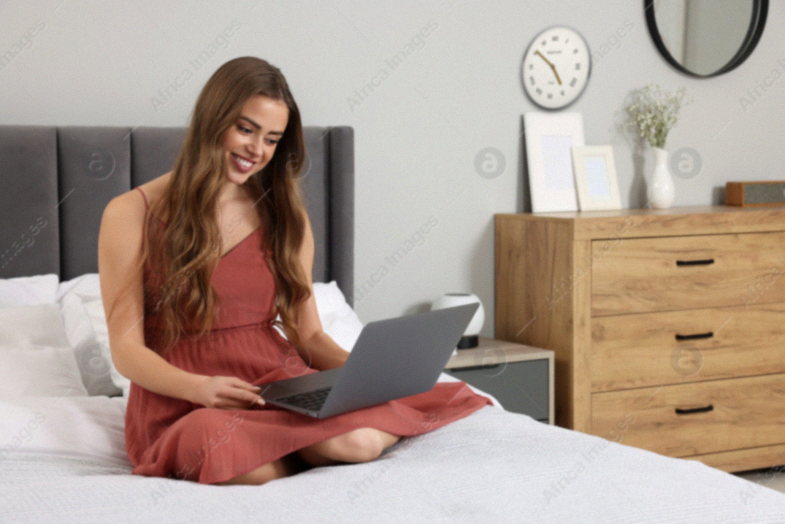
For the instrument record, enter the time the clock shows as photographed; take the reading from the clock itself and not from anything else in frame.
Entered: 4:51
